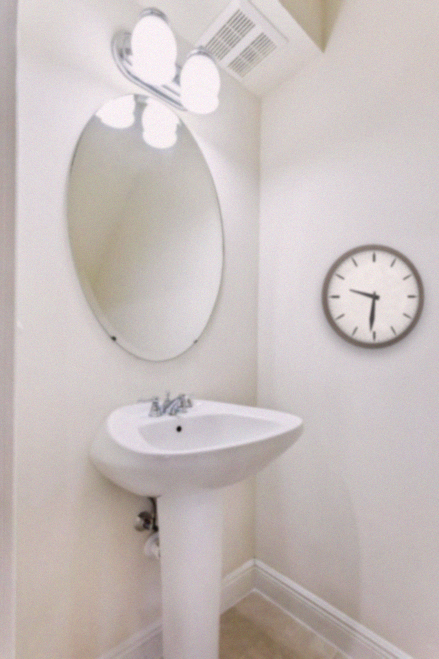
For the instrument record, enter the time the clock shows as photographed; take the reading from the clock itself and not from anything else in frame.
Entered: 9:31
